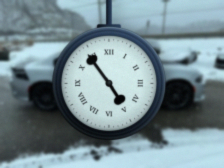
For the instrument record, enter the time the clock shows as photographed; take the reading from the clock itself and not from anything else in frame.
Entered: 4:54
